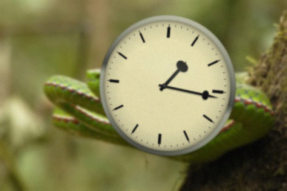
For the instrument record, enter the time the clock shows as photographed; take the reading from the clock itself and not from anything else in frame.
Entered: 1:16
